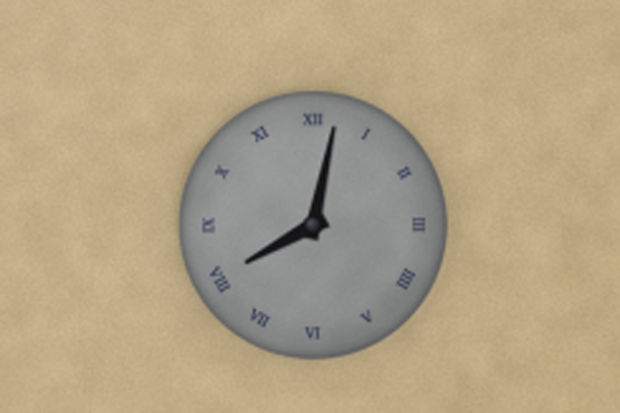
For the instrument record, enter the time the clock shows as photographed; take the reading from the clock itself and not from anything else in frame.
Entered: 8:02
